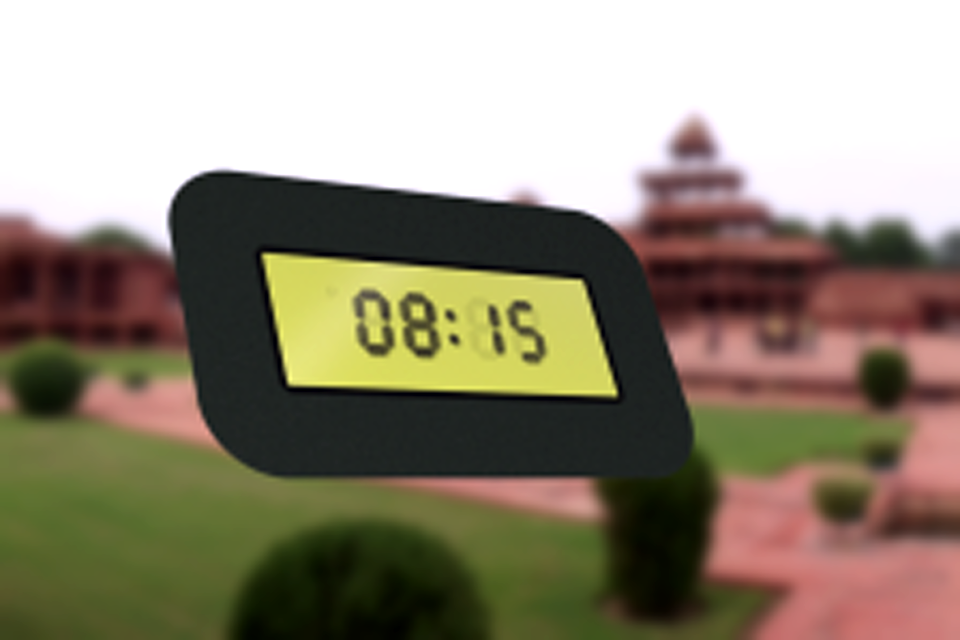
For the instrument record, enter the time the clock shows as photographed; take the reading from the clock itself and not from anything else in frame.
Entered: 8:15
